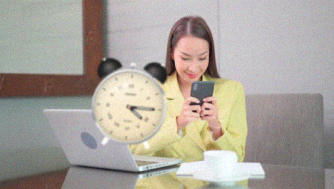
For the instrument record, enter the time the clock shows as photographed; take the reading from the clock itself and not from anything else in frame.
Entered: 4:15
